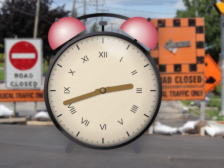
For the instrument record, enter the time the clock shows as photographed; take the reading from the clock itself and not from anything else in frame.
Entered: 2:42
